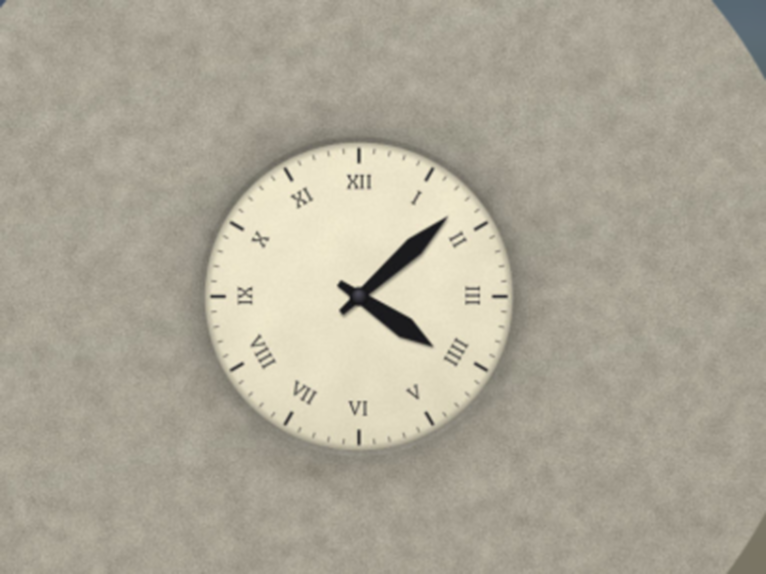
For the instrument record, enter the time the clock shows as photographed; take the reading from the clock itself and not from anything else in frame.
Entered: 4:08
